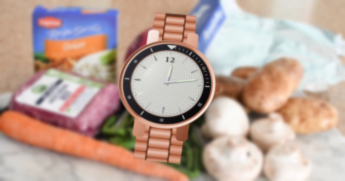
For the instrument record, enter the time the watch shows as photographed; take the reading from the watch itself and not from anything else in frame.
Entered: 12:13
